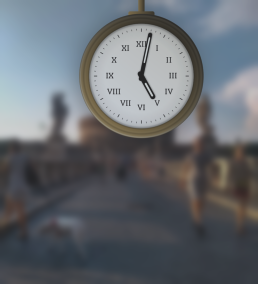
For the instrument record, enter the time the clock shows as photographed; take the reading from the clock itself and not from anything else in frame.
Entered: 5:02
